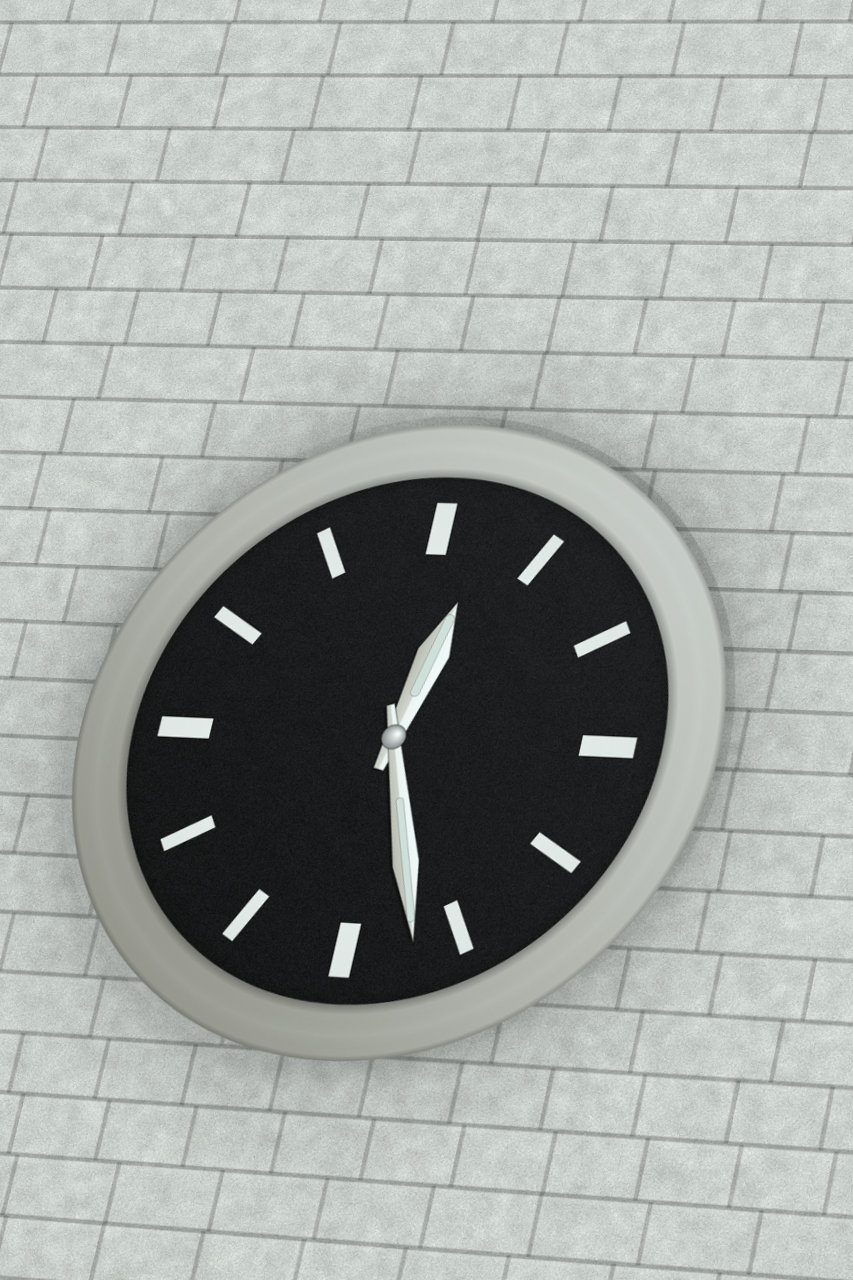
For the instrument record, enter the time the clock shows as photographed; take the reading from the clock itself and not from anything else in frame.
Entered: 12:27
